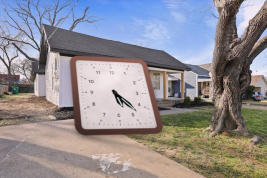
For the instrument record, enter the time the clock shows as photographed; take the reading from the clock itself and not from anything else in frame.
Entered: 5:23
